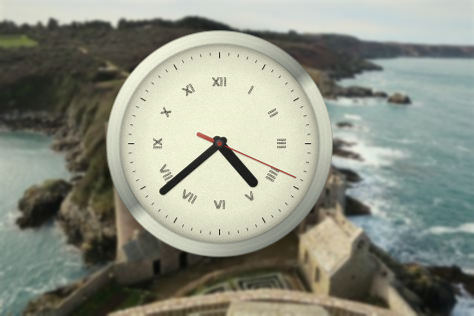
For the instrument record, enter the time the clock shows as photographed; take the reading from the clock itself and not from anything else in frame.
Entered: 4:38:19
